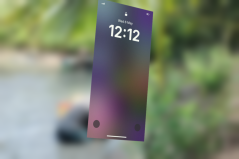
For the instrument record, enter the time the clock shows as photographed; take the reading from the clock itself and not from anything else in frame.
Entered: 12:12
